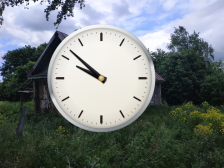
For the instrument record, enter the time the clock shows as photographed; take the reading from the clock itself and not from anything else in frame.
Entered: 9:52
